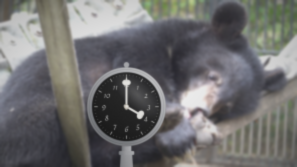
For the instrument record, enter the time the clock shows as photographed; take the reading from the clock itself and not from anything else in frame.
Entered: 4:00
